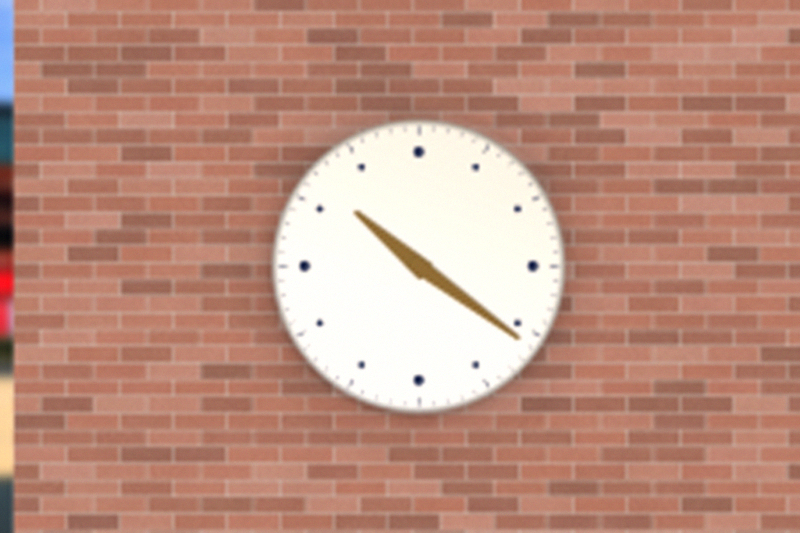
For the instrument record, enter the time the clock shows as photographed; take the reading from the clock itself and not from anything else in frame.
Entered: 10:21
